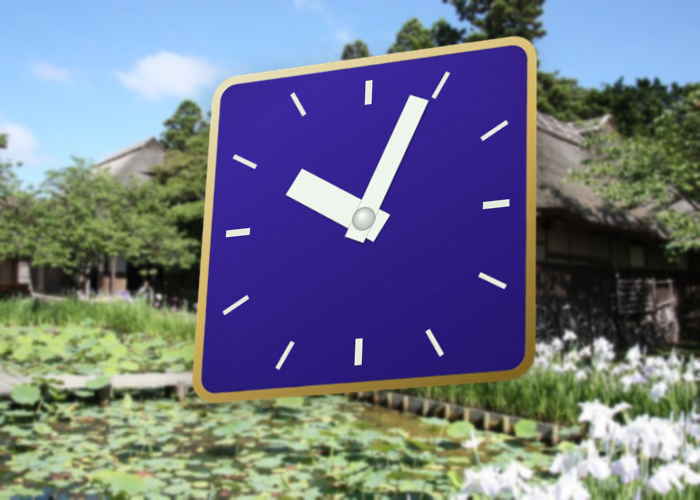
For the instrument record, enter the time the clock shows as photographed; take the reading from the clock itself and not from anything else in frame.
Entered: 10:04
